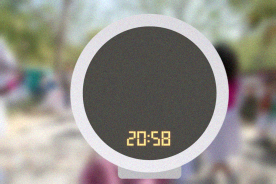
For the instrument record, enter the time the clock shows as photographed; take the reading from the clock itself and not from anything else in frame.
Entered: 20:58
